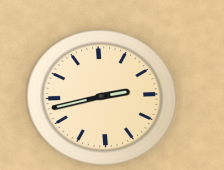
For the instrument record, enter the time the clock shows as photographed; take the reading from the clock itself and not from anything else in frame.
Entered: 2:43
